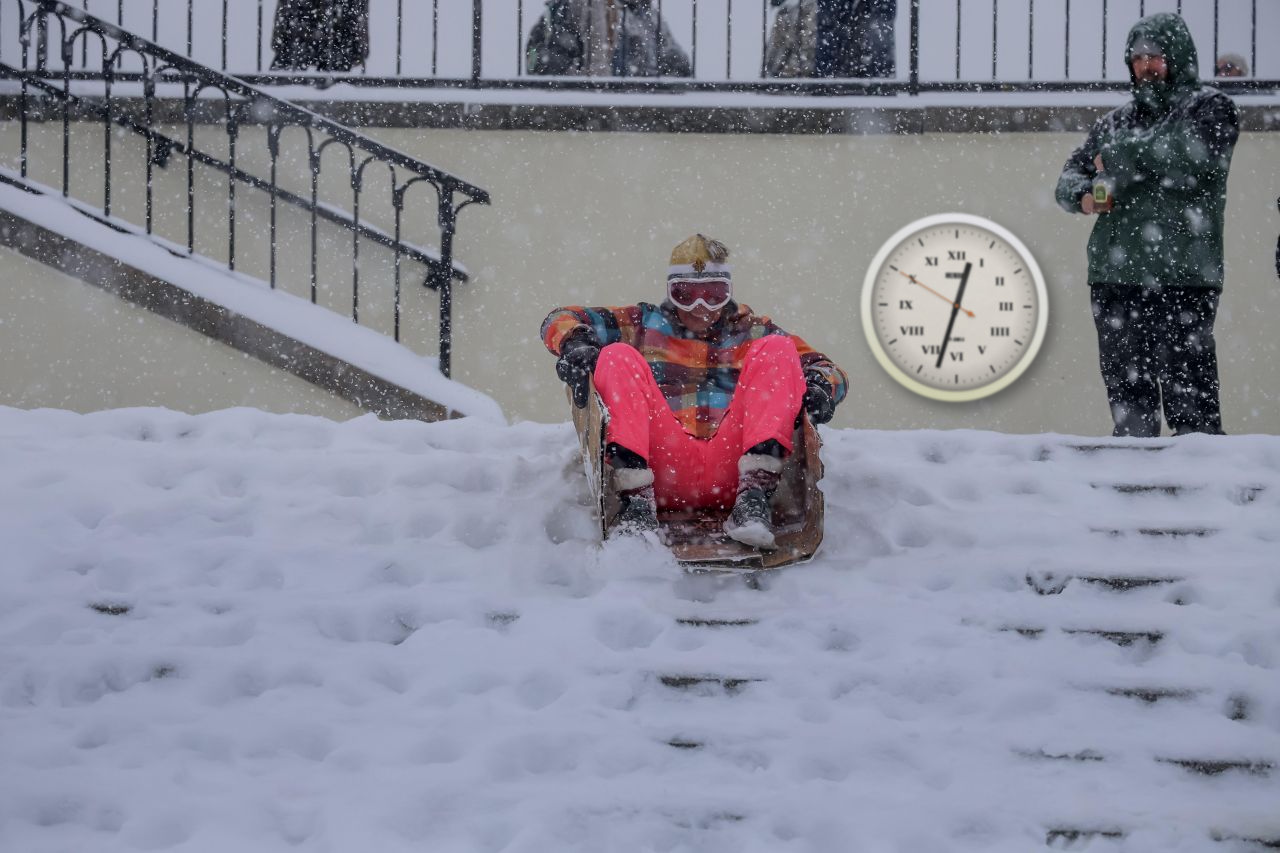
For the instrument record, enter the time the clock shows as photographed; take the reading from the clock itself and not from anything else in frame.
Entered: 12:32:50
